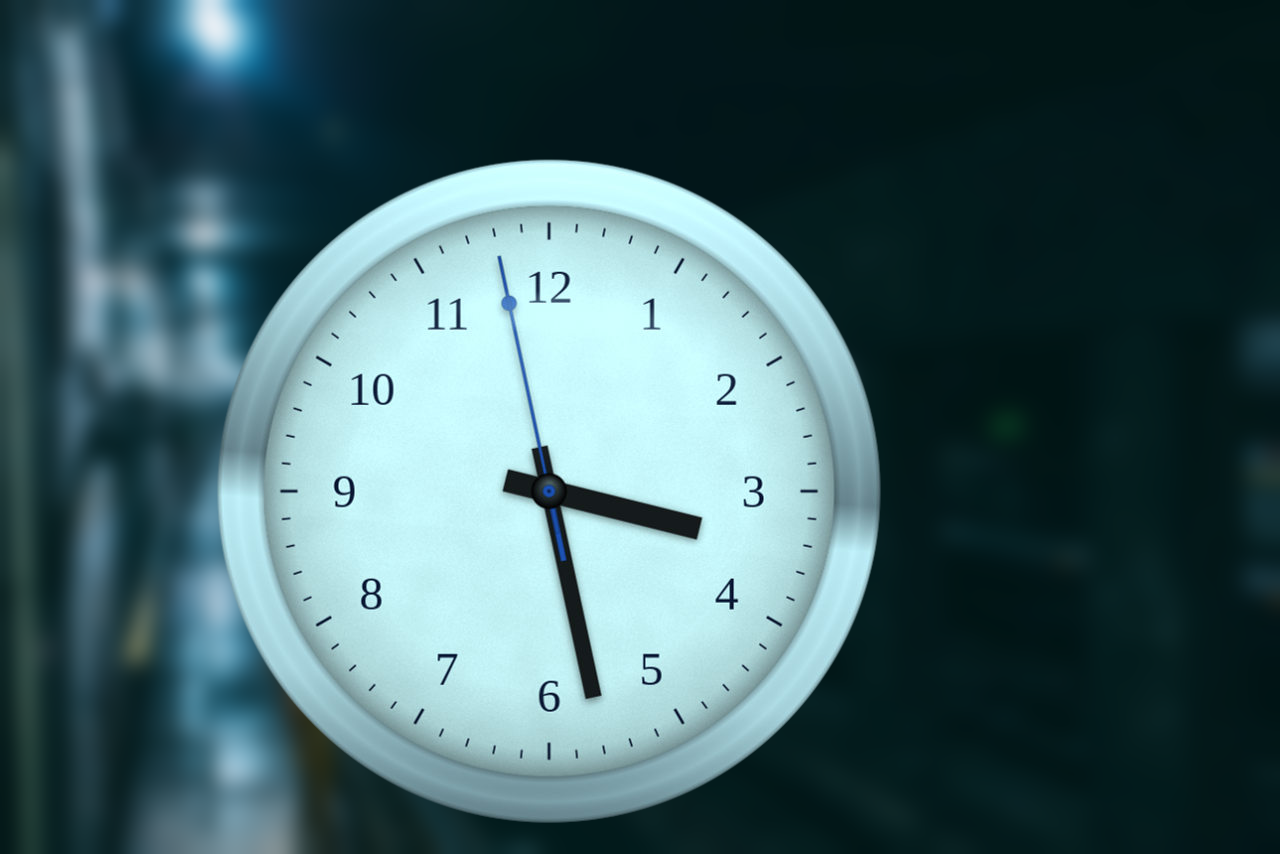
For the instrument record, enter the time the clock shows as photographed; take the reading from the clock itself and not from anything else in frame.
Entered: 3:27:58
